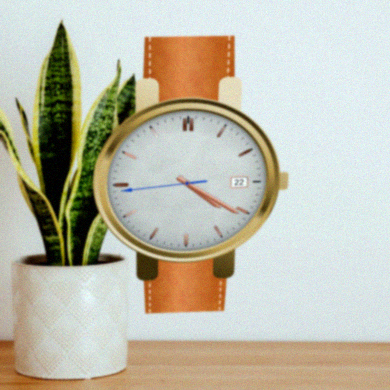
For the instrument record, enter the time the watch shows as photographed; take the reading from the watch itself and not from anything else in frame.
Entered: 4:20:44
